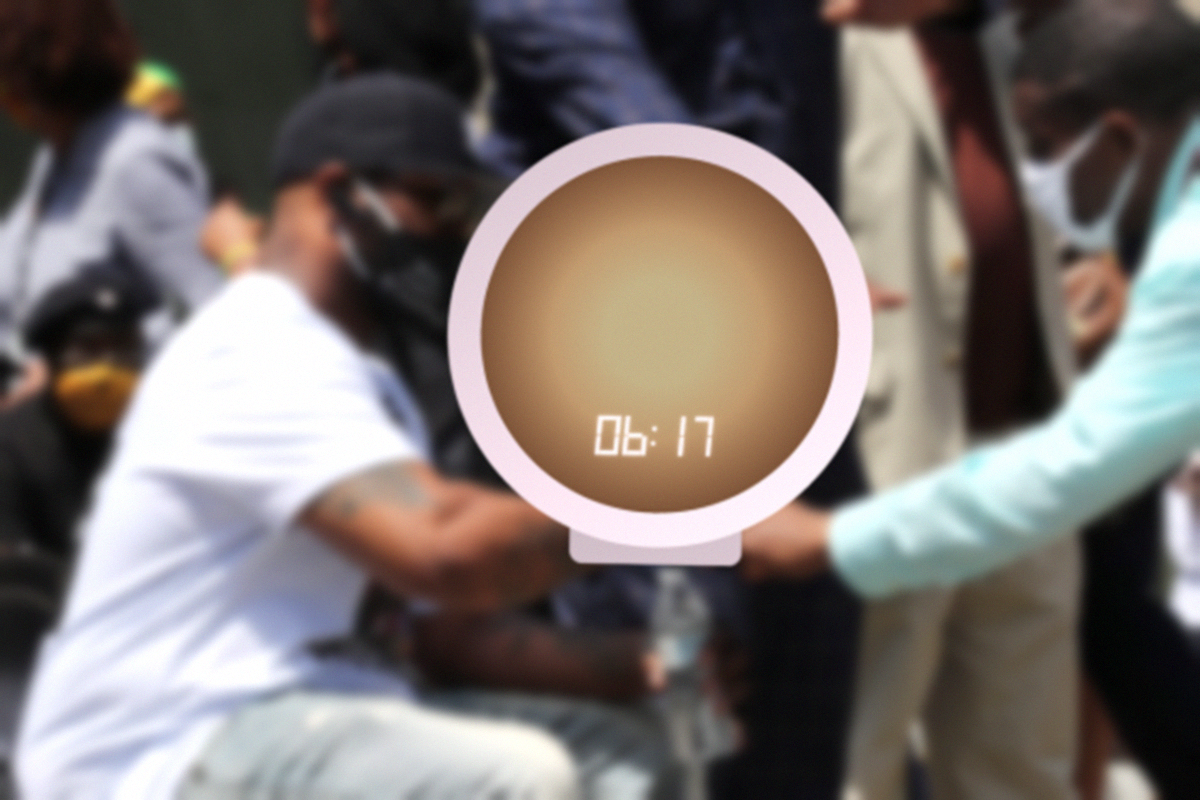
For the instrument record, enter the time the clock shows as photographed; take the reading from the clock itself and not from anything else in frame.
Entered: 6:17
